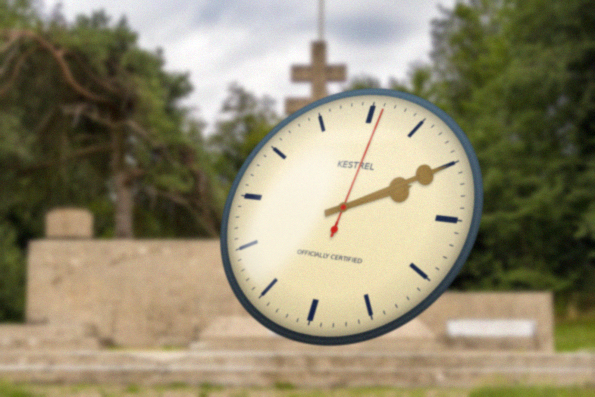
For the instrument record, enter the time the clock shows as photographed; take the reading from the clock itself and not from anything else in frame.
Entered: 2:10:01
